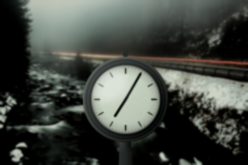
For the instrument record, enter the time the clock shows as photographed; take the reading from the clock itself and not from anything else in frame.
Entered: 7:05
